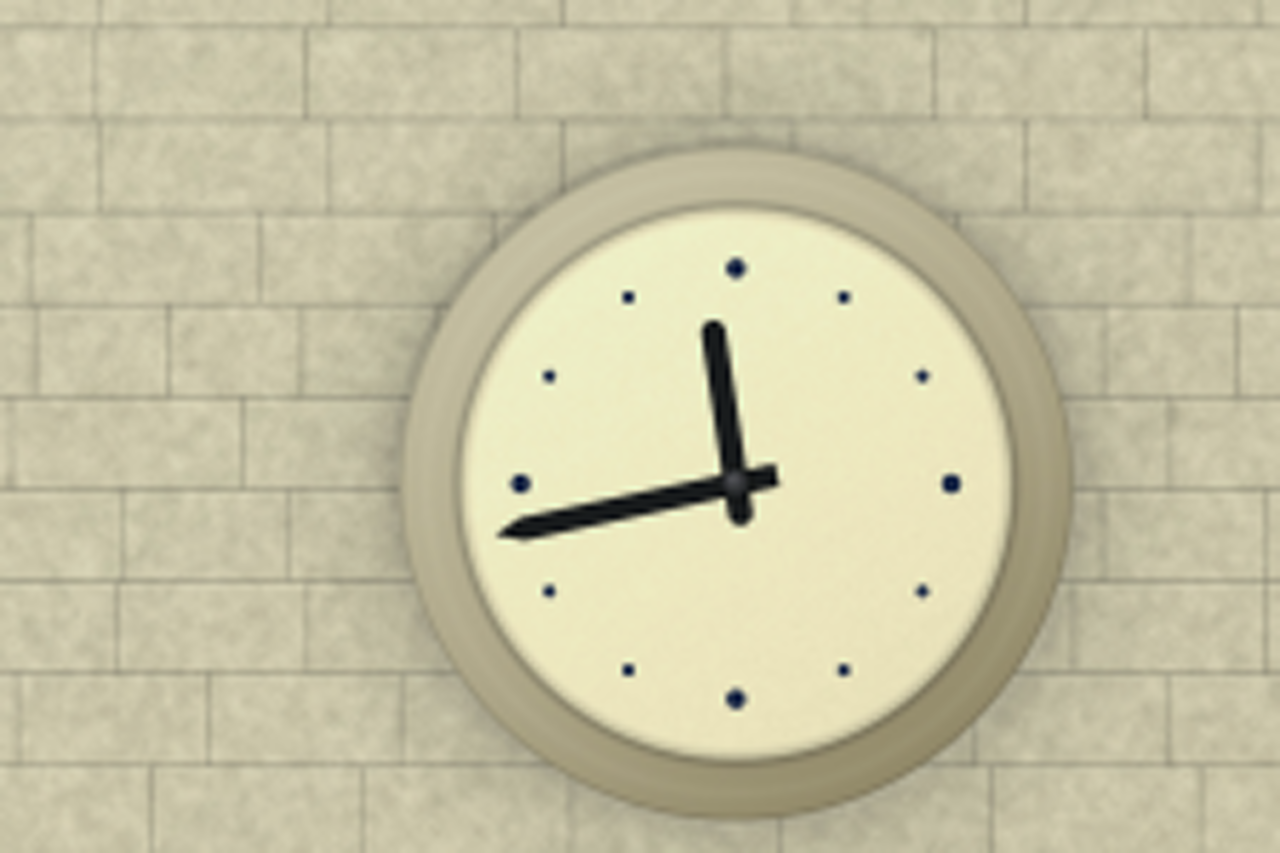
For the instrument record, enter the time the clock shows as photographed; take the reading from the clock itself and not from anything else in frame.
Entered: 11:43
